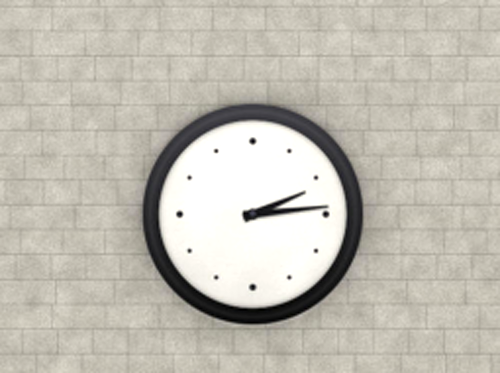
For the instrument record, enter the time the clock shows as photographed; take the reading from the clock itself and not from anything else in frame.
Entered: 2:14
